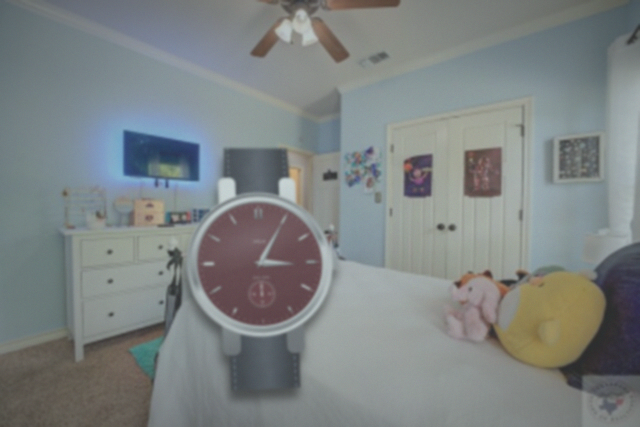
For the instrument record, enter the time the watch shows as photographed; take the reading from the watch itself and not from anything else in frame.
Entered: 3:05
